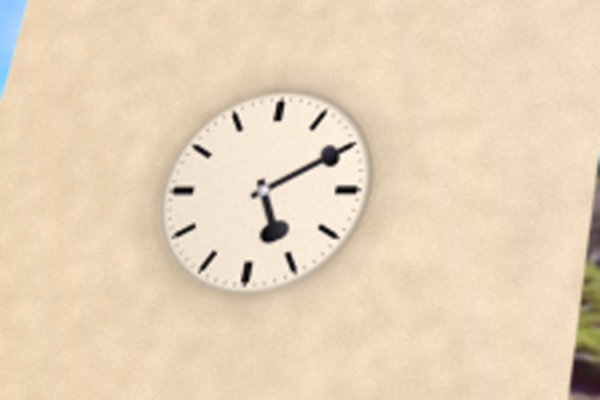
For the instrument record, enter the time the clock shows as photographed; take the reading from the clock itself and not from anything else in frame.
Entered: 5:10
